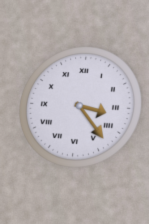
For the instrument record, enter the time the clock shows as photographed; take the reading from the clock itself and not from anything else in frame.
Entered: 3:23
